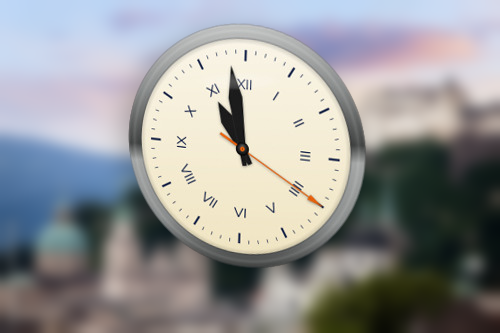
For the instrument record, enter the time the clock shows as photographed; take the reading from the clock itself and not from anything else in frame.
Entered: 10:58:20
